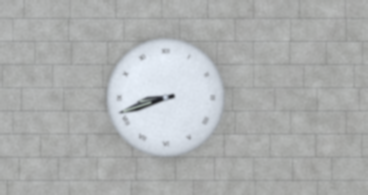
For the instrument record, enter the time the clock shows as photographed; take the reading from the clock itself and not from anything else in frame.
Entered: 8:42
